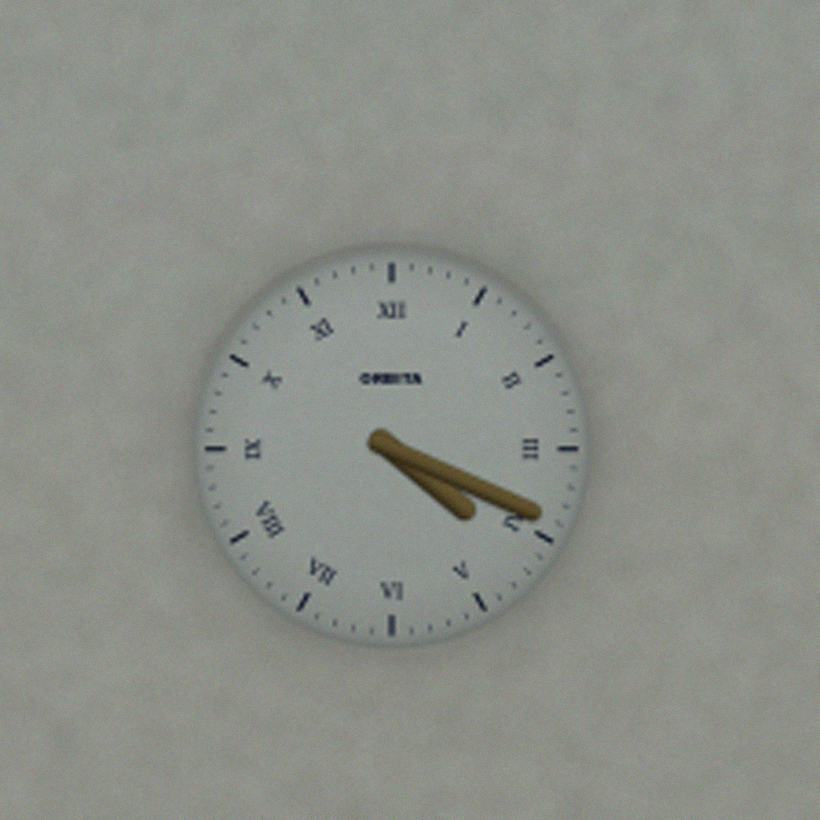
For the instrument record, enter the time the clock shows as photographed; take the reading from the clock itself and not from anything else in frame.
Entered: 4:19
